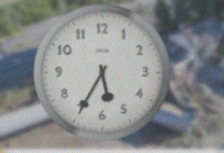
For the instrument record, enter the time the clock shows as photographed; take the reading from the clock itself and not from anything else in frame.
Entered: 5:35
